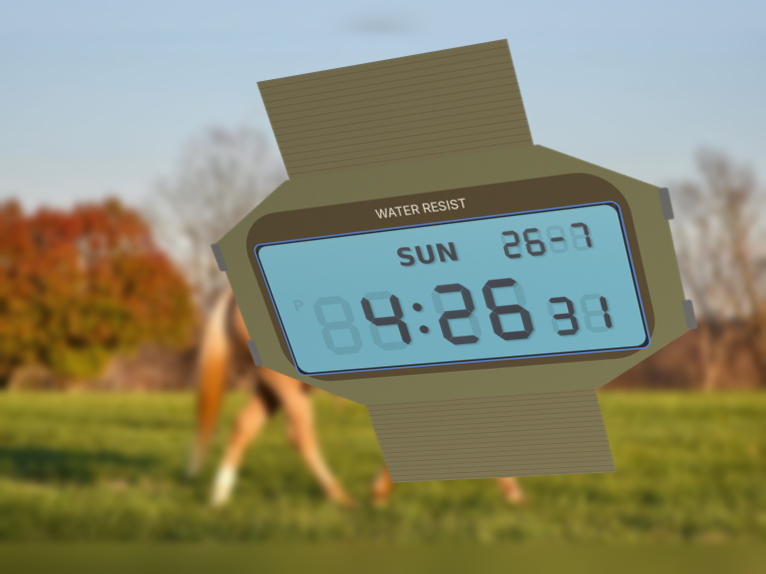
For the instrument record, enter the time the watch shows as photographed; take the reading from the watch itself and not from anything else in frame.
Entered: 4:26:31
